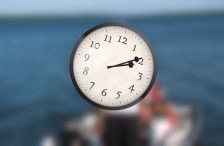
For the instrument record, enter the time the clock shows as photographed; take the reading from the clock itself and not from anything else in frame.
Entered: 2:09
